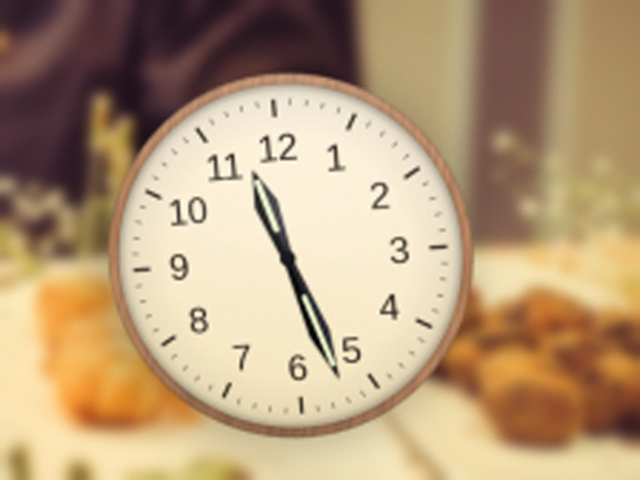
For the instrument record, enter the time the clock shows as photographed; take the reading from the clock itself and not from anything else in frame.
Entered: 11:27
